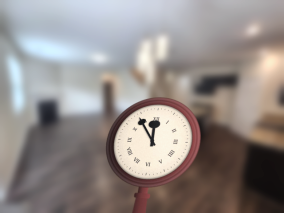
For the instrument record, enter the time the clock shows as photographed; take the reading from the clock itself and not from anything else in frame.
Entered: 11:54
